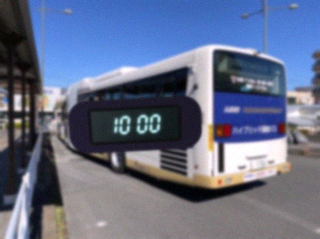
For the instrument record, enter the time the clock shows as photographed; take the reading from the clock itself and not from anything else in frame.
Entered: 10:00
